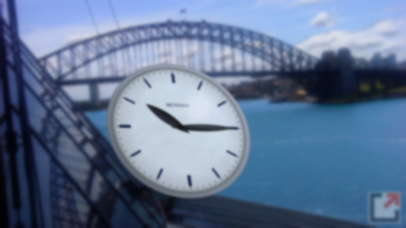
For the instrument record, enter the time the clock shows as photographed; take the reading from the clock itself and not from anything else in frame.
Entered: 10:15
